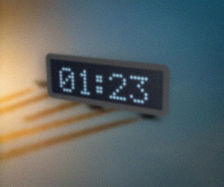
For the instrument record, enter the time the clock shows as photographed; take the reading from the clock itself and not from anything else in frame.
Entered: 1:23
